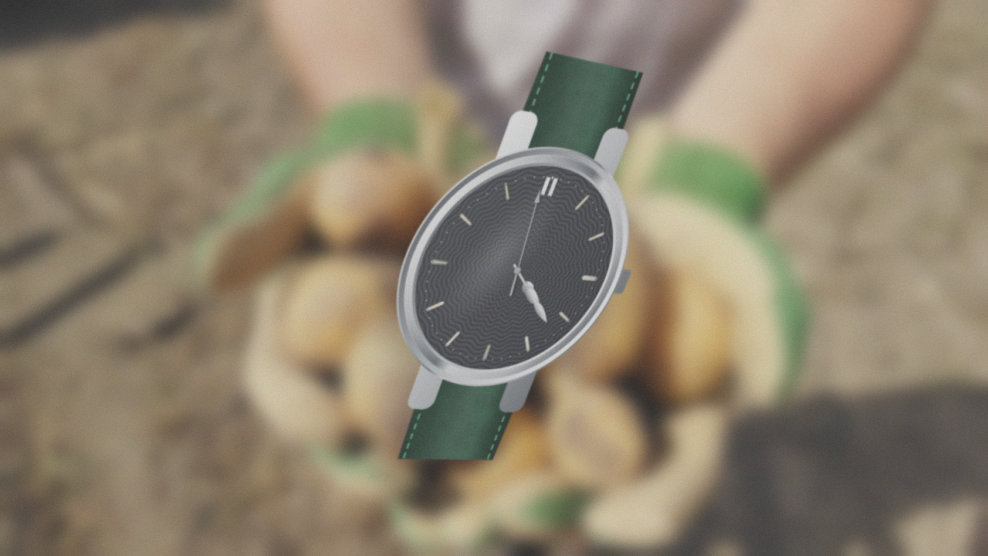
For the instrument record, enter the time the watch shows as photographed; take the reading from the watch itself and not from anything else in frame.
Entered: 4:21:59
